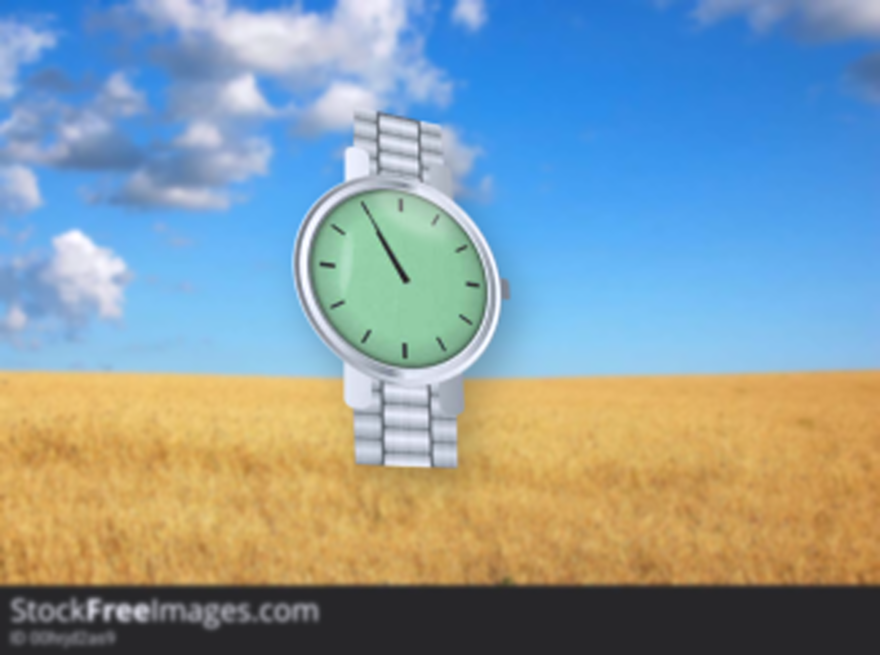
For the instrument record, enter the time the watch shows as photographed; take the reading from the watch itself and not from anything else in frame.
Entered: 10:55
